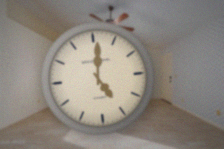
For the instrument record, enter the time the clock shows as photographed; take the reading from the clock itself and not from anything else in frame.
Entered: 5:01
